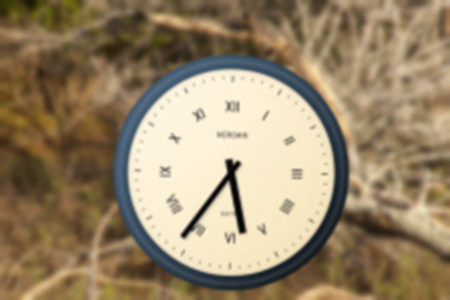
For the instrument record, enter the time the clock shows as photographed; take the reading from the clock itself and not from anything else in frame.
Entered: 5:36
